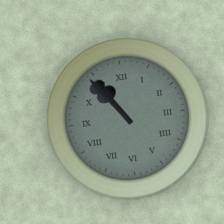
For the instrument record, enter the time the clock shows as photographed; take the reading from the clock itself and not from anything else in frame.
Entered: 10:54
